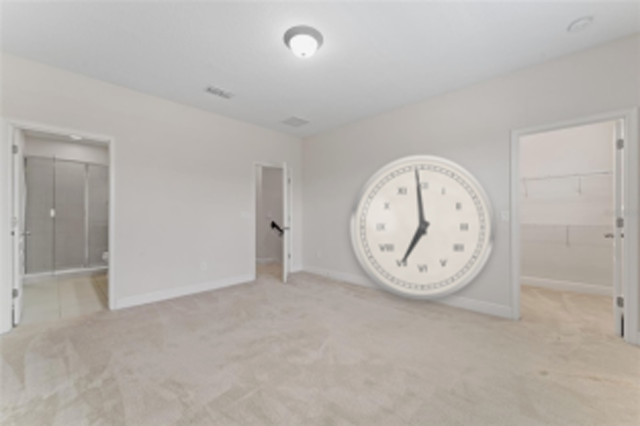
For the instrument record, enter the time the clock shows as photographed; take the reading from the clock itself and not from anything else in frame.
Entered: 6:59
